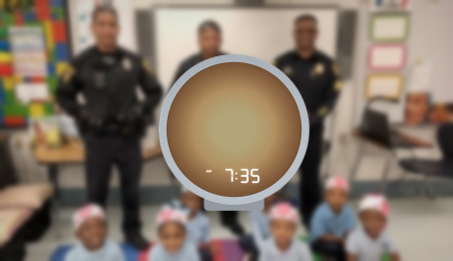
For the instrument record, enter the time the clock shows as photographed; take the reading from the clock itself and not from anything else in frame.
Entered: 7:35
